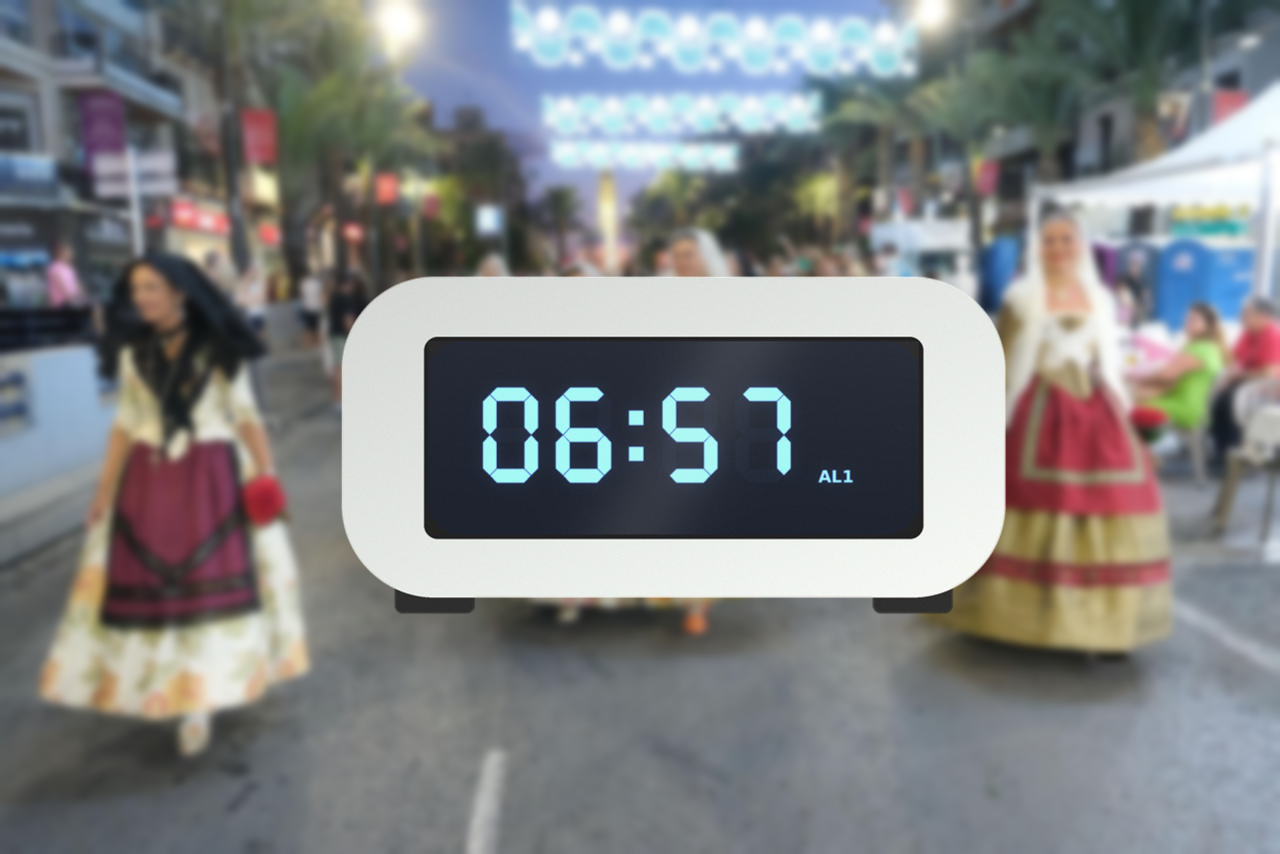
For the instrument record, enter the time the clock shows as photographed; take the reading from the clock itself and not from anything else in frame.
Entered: 6:57
